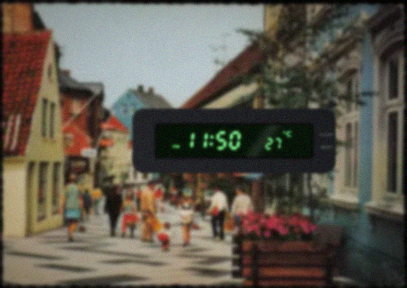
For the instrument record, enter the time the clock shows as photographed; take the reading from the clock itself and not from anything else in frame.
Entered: 11:50
